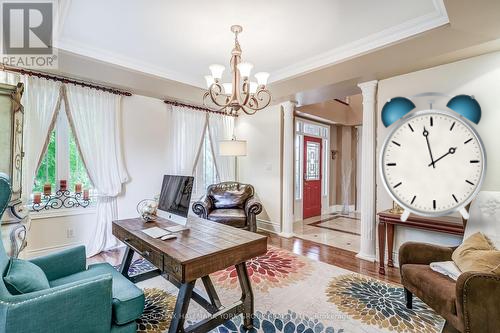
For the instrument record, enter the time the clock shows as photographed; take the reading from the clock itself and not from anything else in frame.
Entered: 1:58
